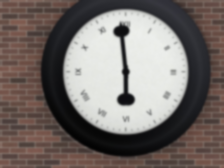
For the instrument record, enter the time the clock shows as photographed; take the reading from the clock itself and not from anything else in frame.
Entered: 5:59
